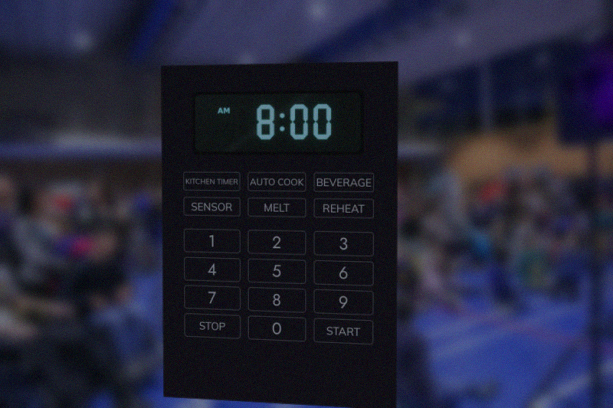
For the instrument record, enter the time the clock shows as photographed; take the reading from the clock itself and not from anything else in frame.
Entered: 8:00
